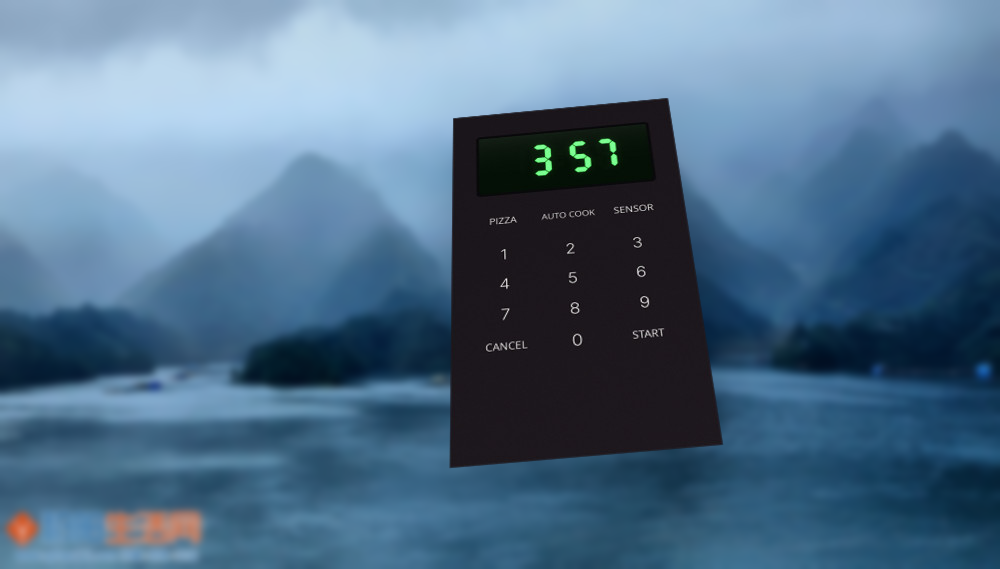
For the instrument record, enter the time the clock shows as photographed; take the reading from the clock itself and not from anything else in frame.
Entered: 3:57
